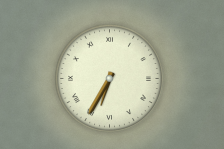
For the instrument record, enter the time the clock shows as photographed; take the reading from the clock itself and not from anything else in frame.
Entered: 6:35
